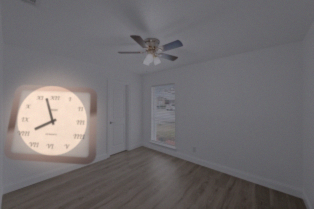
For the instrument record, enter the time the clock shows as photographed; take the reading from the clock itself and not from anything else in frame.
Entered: 7:57
